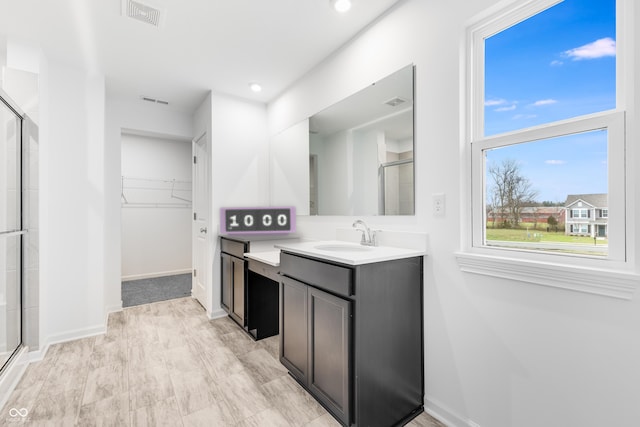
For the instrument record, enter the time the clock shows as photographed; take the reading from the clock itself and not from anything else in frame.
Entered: 10:00
